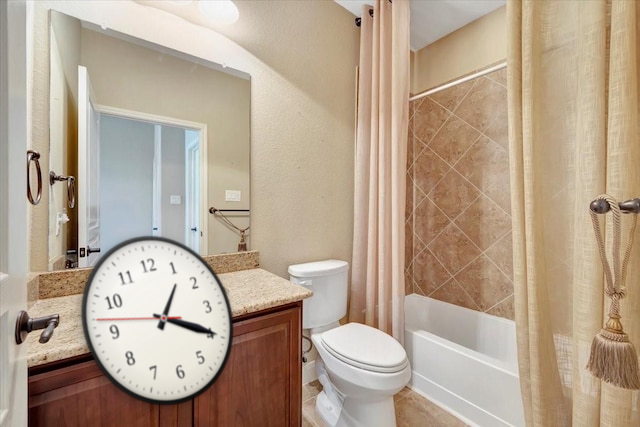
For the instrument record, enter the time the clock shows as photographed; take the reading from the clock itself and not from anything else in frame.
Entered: 1:19:47
